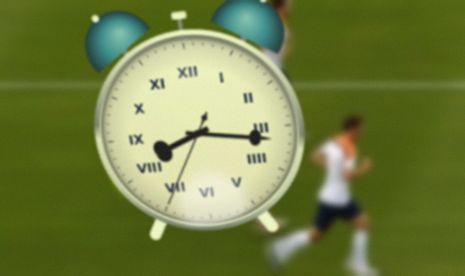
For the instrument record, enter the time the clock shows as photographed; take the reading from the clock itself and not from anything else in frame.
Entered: 8:16:35
